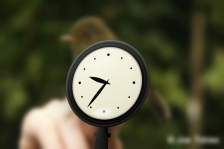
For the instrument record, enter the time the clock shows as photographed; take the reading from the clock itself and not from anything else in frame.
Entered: 9:36
